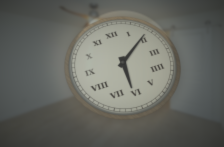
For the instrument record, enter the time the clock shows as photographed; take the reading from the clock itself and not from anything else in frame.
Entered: 6:09
